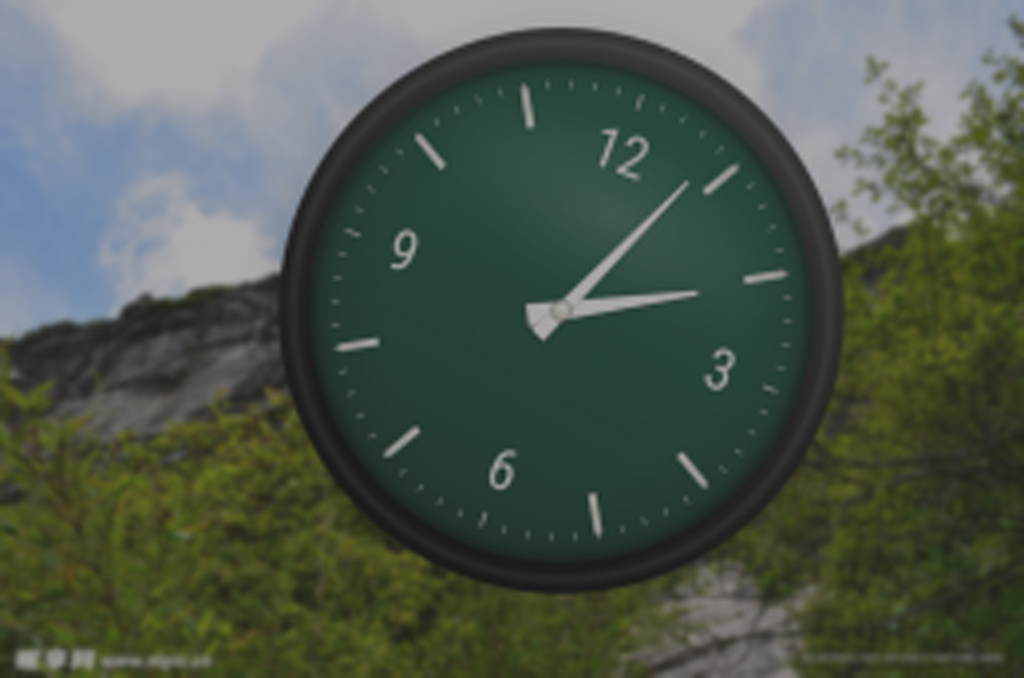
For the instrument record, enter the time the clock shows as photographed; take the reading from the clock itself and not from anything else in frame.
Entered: 2:04
